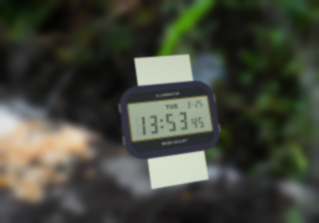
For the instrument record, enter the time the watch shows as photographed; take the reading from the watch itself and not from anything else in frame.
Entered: 13:53:45
